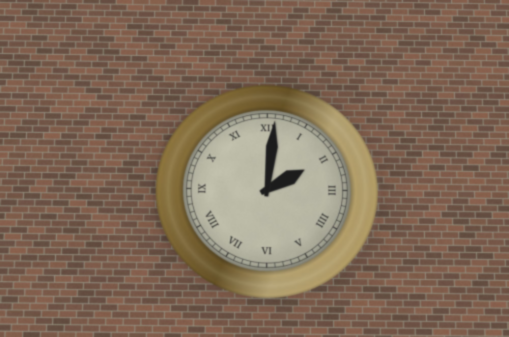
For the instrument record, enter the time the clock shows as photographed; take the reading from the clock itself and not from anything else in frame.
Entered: 2:01
